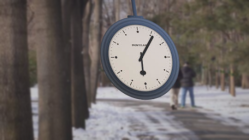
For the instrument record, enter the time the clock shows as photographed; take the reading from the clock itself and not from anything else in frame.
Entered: 6:06
